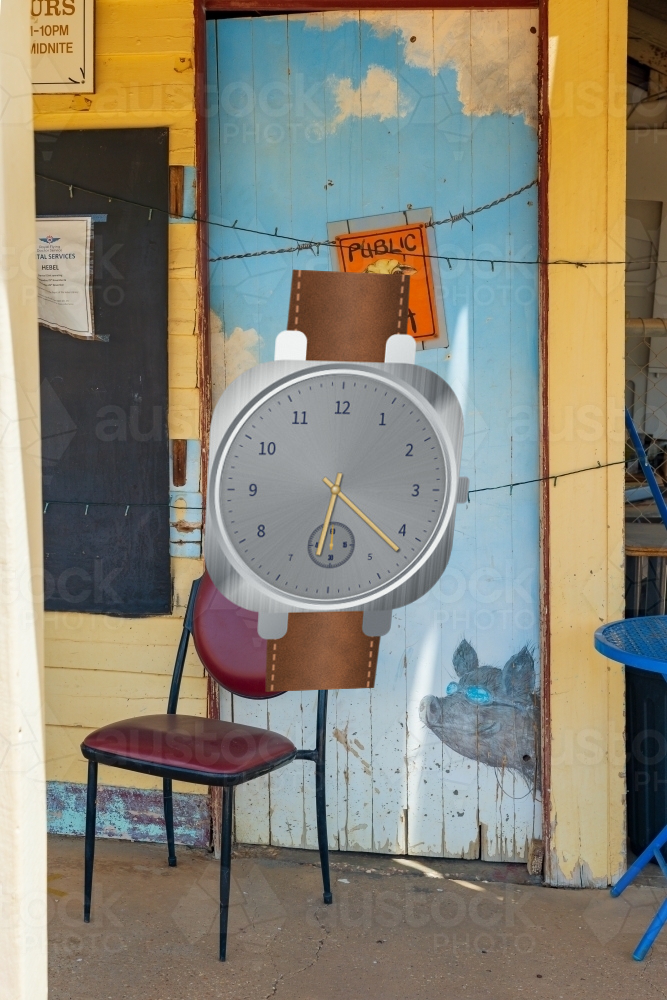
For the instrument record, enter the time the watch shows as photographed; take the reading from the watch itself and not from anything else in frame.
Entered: 6:22
